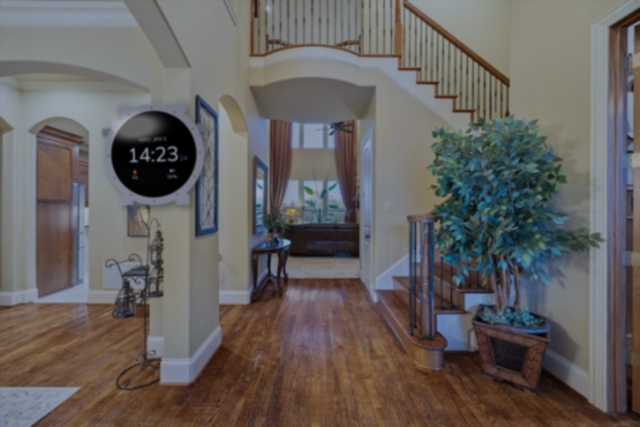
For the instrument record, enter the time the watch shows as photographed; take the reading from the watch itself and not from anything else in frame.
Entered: 14:23
